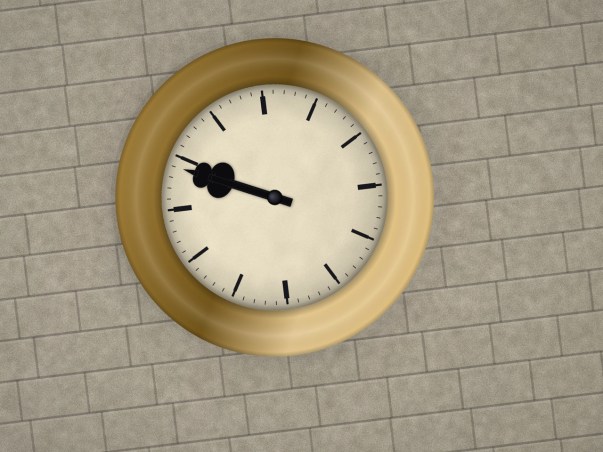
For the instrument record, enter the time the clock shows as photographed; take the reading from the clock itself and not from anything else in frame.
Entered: 9:49
